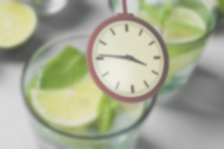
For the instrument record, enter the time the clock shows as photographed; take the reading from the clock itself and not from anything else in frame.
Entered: 3:46
